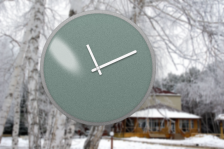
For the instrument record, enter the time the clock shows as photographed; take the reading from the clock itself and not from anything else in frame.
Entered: 11:11
